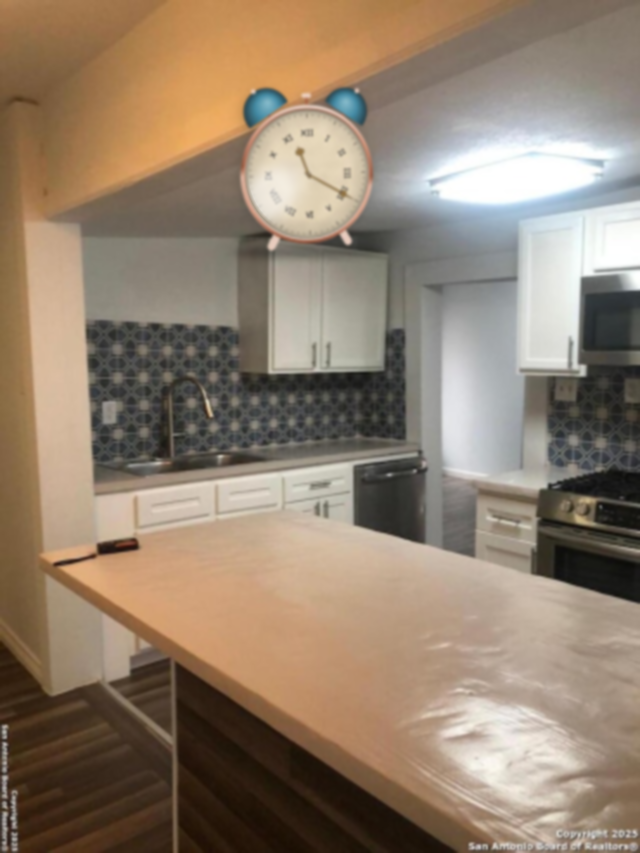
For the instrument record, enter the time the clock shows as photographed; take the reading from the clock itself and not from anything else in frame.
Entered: 11:20
